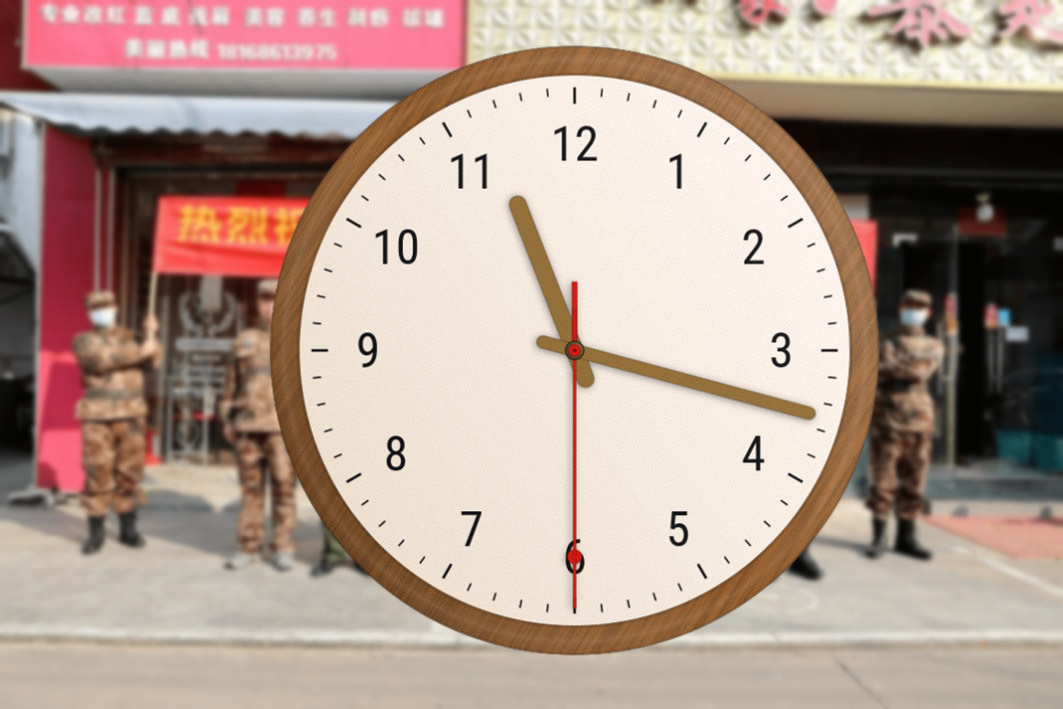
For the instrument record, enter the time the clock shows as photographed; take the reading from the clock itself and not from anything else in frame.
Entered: 11:17:30
